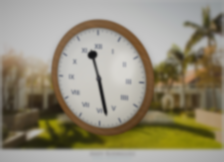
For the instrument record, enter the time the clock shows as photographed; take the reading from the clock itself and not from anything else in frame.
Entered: 11:28
